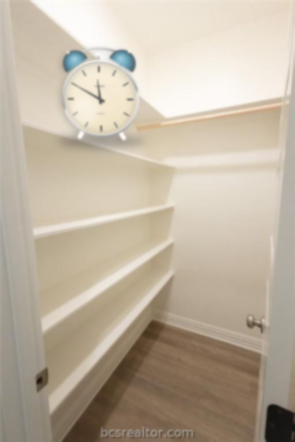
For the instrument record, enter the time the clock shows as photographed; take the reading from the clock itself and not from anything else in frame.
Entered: 11:50
